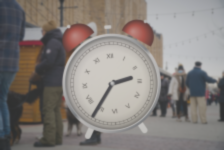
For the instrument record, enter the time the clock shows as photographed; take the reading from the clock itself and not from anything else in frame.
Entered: 2:36
